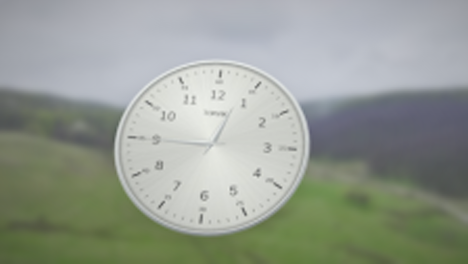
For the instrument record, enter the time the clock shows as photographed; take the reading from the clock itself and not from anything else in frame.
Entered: 12:45
